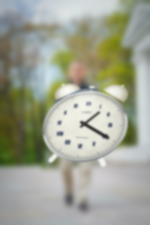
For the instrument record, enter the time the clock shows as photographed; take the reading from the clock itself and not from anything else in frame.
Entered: 1:20
